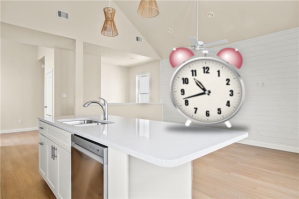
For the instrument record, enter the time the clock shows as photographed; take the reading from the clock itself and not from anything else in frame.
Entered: 10:42
